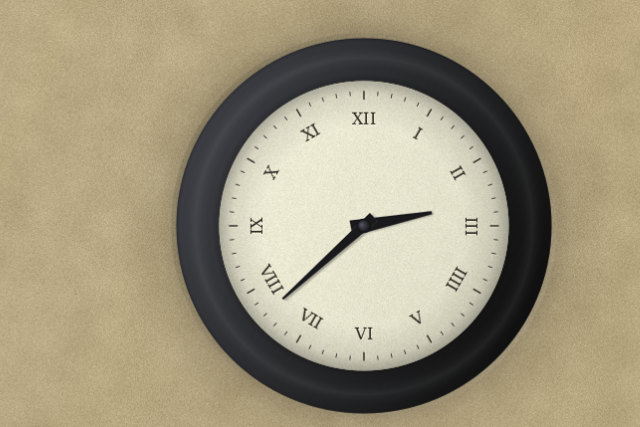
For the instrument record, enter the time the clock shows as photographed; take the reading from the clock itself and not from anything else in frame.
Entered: 2:38
